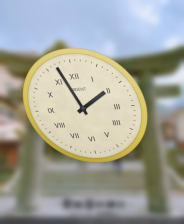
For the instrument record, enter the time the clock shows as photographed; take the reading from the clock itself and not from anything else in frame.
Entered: 1:57
